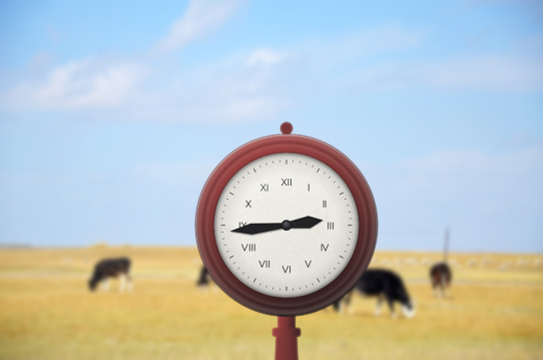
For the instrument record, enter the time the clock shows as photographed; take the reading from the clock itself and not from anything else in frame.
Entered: 2:44
